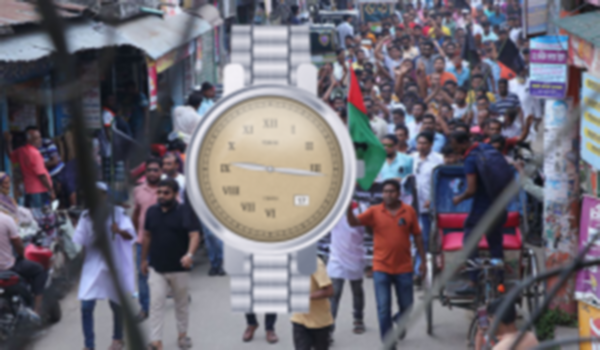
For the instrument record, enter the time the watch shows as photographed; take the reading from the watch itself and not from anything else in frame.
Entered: 9:16
